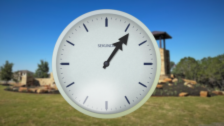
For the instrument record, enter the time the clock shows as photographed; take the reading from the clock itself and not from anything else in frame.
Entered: 1:06
